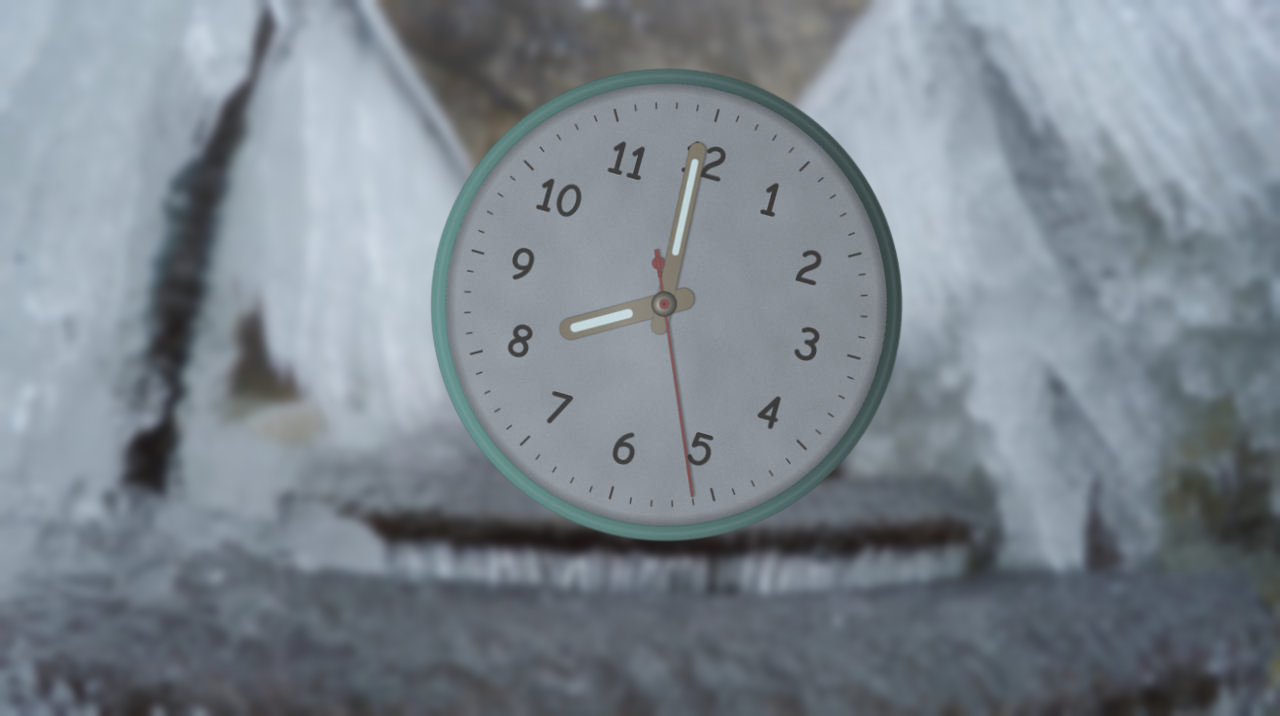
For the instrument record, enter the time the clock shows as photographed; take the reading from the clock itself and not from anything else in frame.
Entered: 7:59:26
